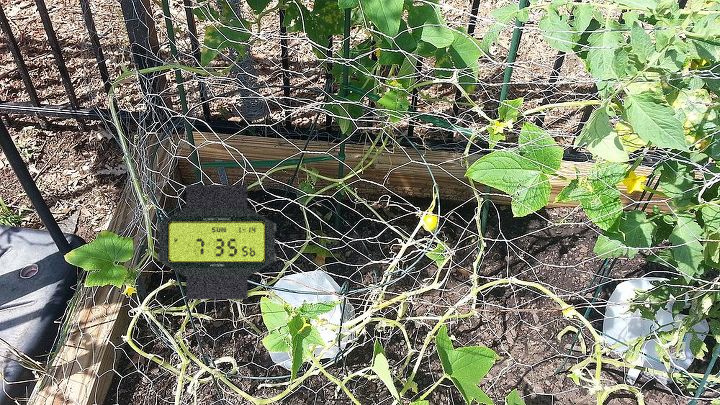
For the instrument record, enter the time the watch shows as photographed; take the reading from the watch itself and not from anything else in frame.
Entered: 7:35:56
